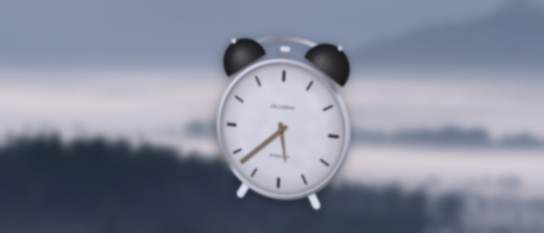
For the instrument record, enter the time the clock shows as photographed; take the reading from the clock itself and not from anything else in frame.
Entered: 5:38
